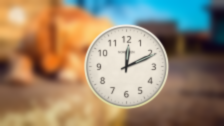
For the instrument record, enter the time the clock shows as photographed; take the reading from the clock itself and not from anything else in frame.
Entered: 12:11
